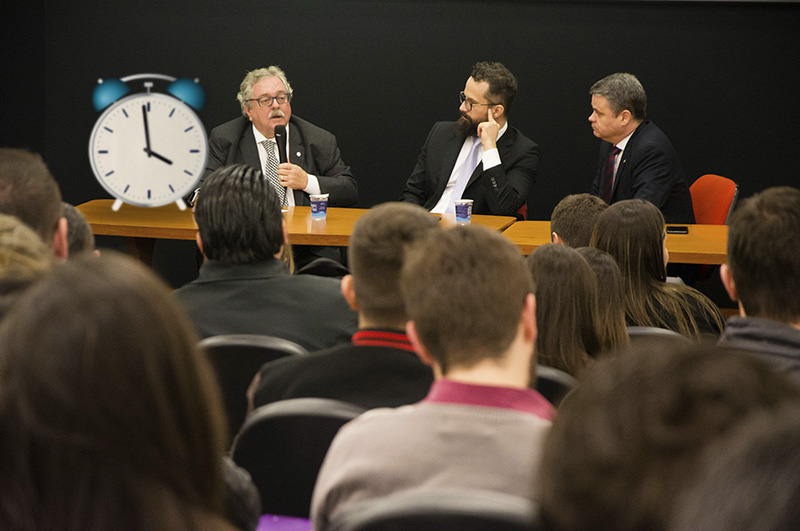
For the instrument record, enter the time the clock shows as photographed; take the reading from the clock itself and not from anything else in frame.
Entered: 3:59
